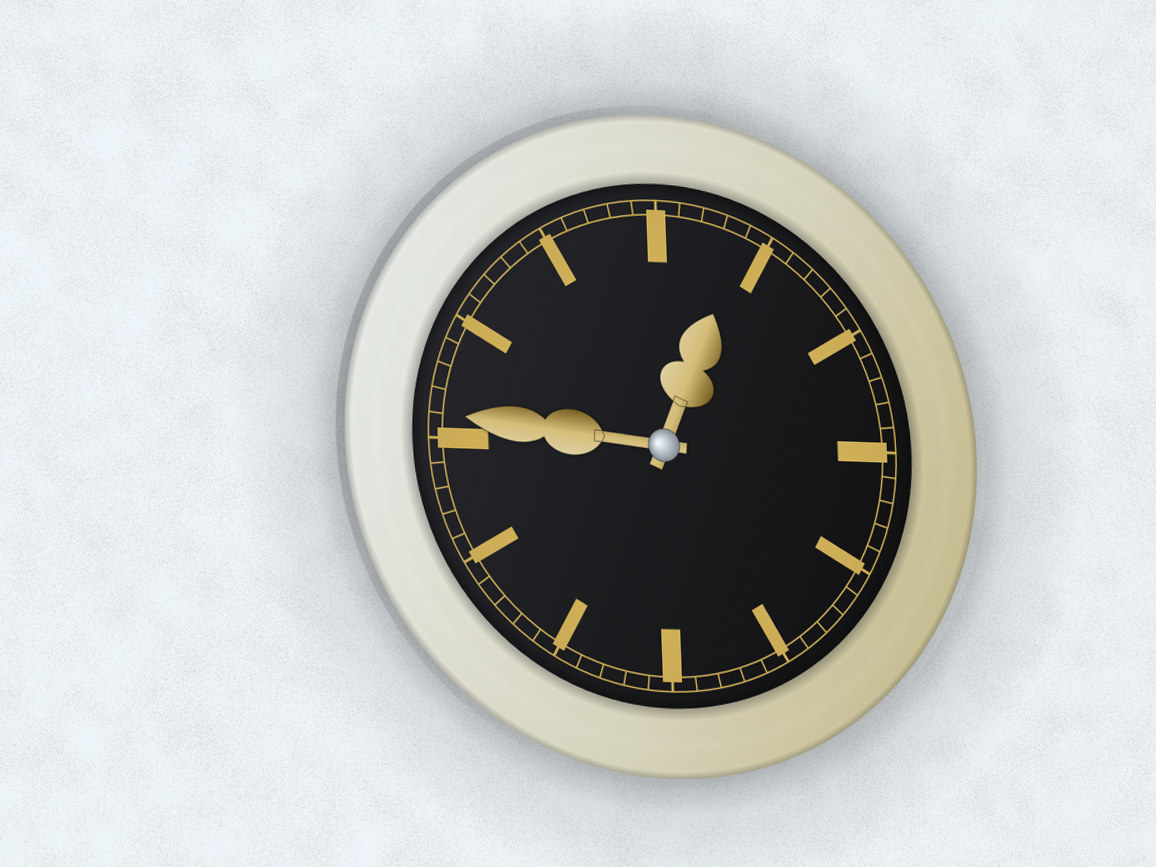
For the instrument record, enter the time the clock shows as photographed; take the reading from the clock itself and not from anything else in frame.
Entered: 12:46
